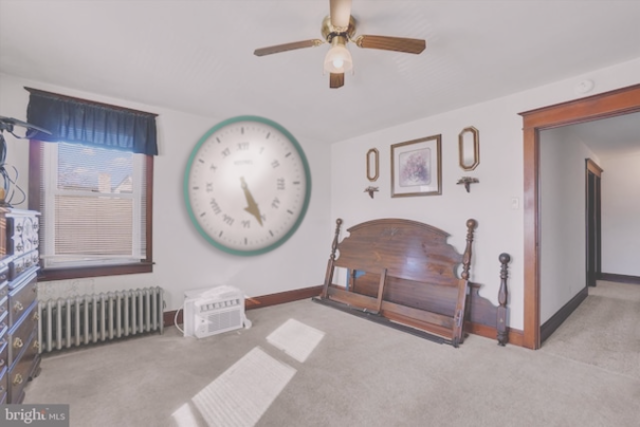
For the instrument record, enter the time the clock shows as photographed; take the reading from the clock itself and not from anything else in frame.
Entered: 5:26
